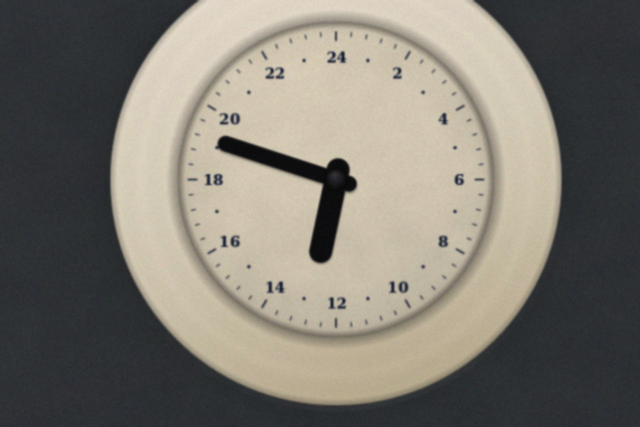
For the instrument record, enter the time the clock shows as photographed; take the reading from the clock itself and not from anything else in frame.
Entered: 12:48
